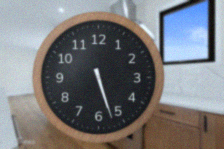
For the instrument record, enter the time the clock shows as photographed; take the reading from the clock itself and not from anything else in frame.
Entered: 5:27
